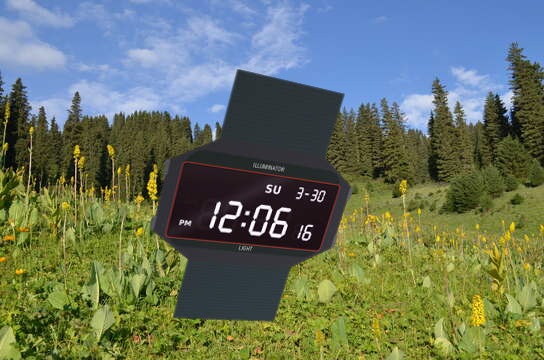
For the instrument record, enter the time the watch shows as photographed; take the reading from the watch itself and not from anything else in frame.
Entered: 12:06:16
